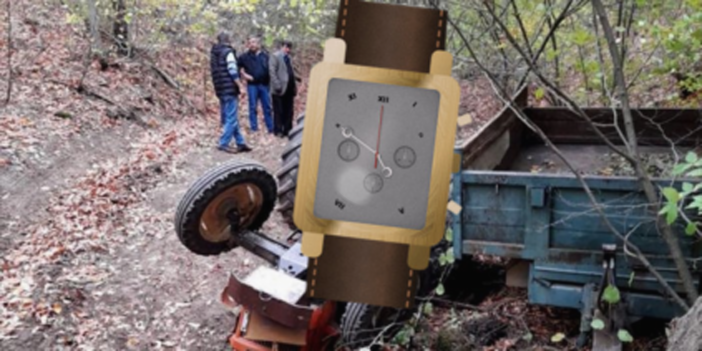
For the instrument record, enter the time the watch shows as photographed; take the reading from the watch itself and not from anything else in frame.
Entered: 4:50
